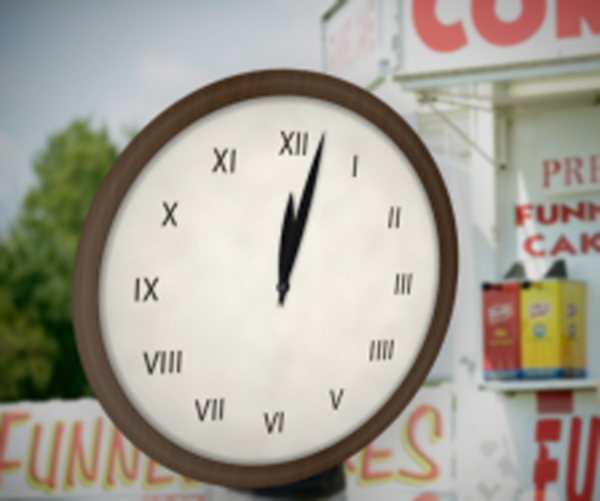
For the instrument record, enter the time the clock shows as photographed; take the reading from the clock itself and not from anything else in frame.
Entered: 12:02
